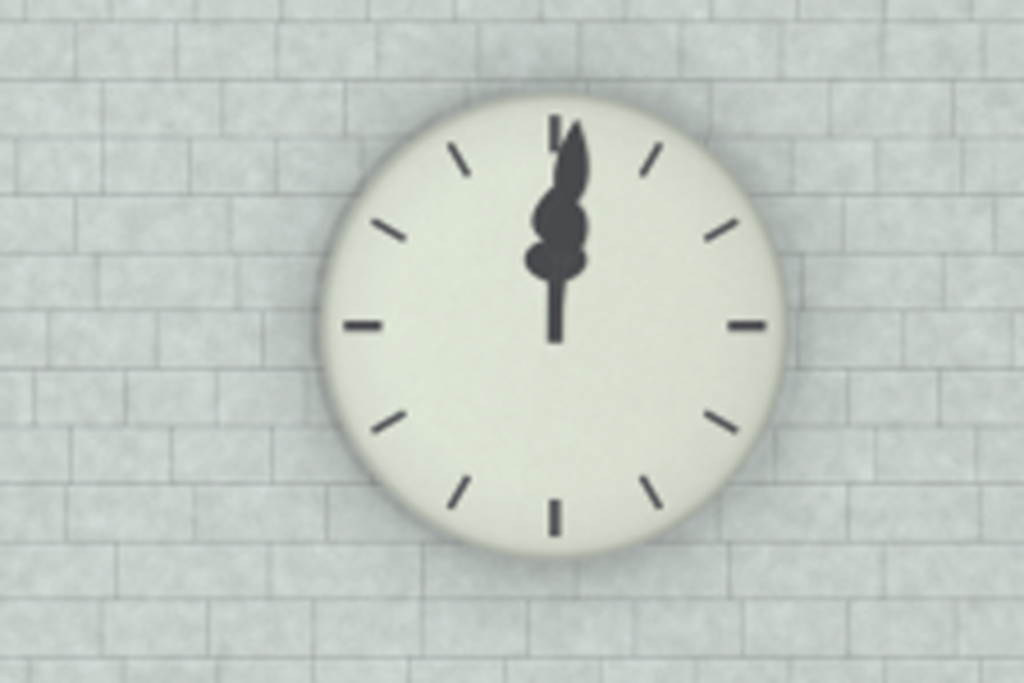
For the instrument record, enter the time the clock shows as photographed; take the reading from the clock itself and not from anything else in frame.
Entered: 12:01
